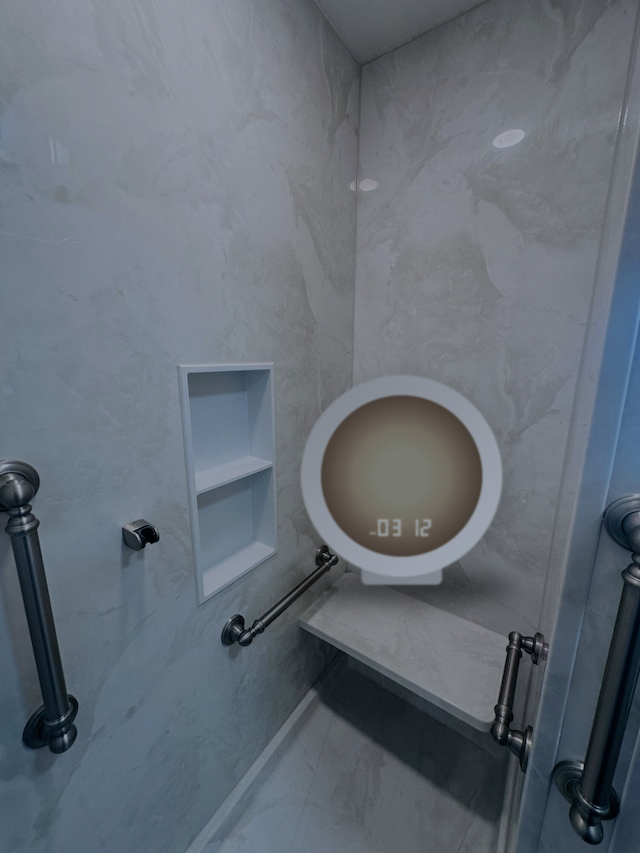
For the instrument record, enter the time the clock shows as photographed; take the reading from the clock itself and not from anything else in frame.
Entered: 3:12
